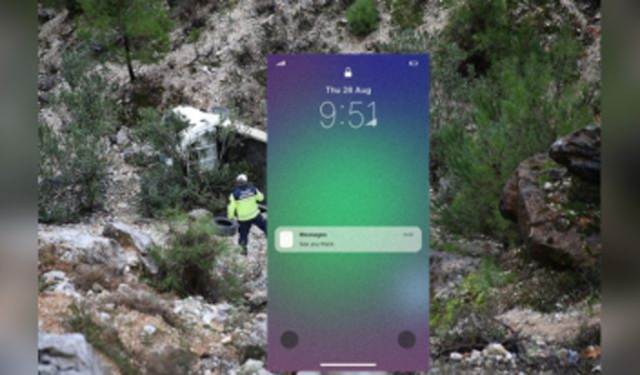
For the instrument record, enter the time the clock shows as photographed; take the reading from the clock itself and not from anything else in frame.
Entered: 9:51
